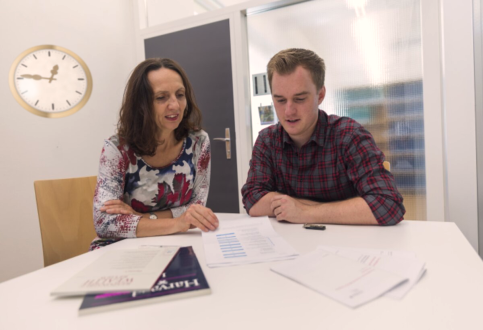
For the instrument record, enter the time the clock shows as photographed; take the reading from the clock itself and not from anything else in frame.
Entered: 12:46
